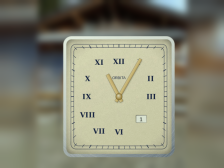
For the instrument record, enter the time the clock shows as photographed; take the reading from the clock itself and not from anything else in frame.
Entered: 11:05
